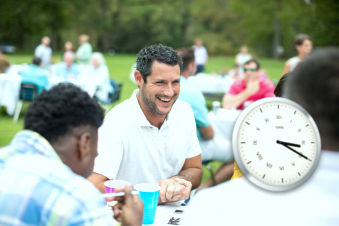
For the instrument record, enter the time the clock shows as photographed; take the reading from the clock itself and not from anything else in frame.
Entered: 3:20
